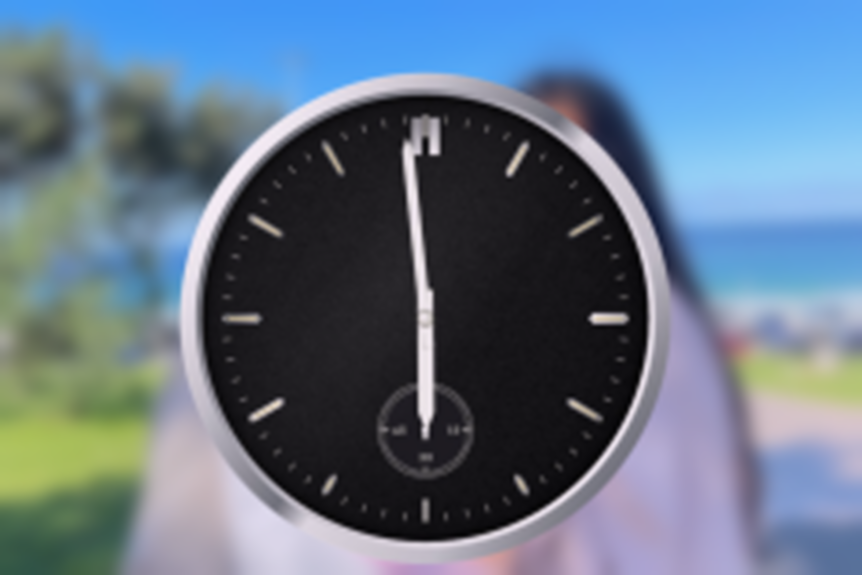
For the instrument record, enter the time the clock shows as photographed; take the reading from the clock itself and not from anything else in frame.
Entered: 5:59
